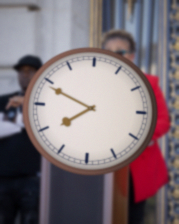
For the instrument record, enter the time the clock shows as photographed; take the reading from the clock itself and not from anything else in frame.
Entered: 7:49
